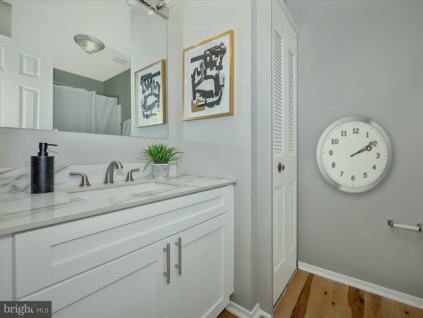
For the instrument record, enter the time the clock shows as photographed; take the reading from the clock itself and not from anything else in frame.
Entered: 2:09
